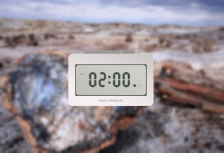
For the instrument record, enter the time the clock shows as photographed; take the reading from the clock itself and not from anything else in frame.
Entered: 2:00
